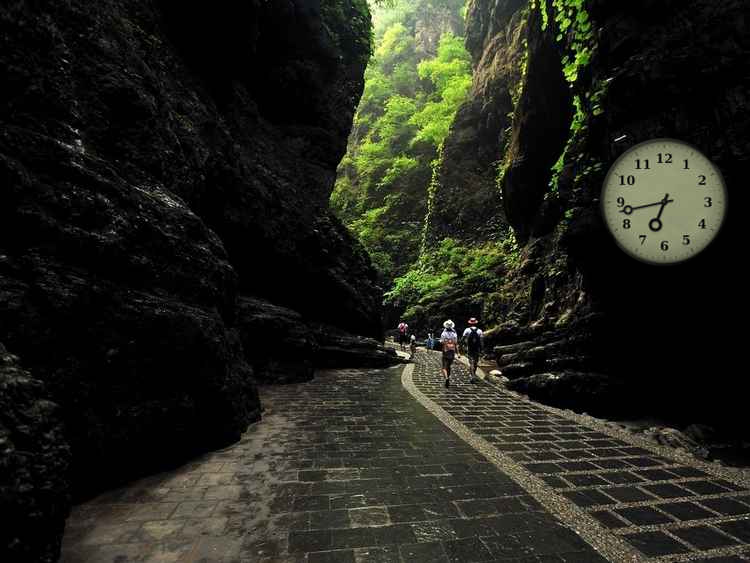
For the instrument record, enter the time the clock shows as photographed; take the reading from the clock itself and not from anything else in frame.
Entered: 6:43
